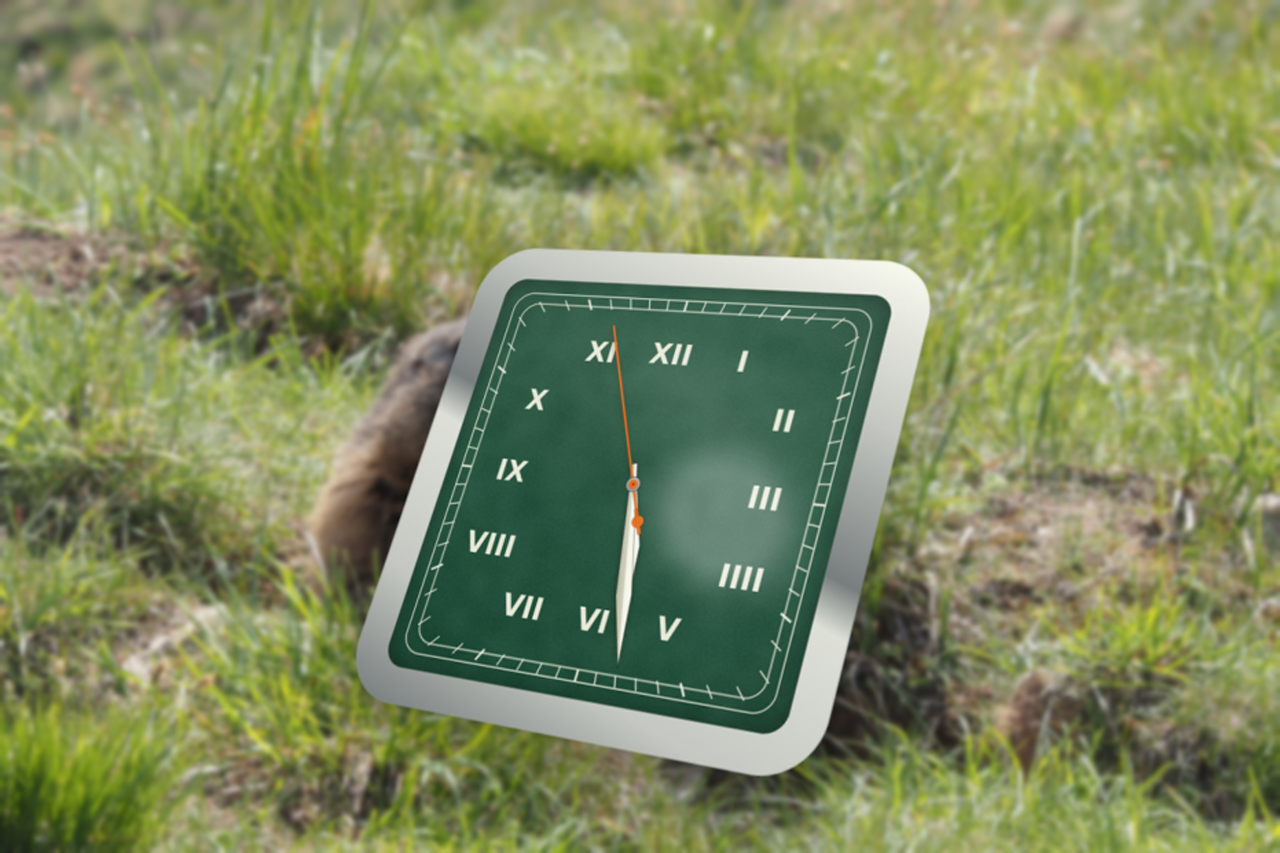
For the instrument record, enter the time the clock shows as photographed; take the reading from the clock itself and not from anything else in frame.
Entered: 5:27:56
